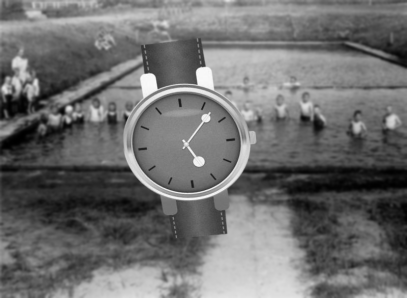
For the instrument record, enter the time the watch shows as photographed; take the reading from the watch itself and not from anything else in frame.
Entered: 5:07
